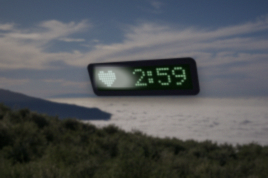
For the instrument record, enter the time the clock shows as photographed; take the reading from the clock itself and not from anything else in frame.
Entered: 2:59
